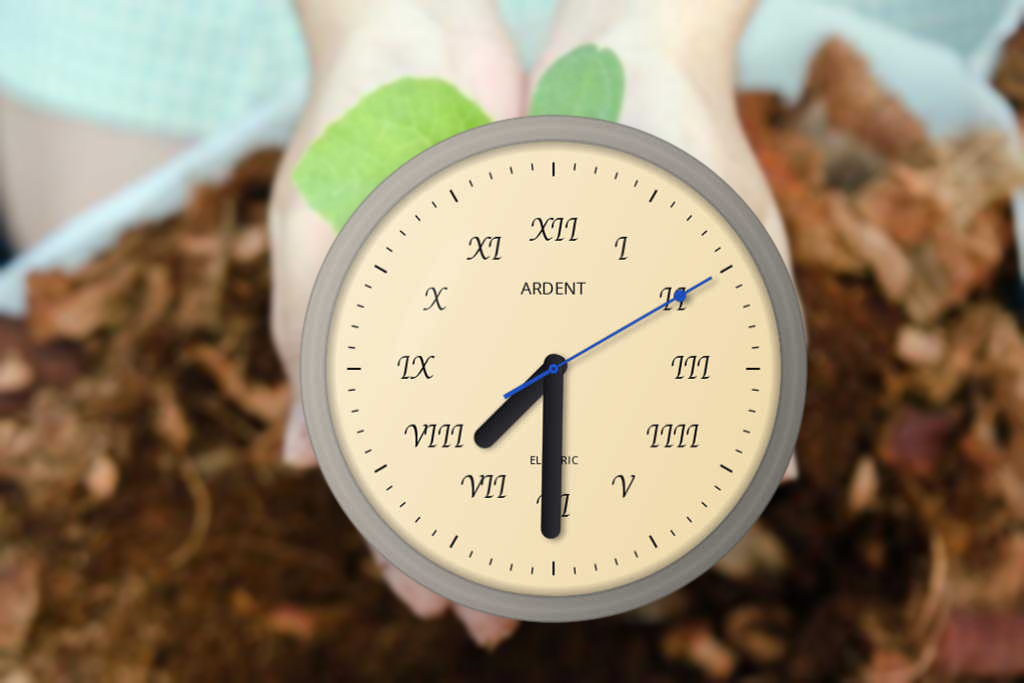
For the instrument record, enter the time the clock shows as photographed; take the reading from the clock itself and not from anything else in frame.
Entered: 7:30:10
